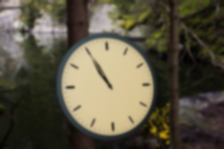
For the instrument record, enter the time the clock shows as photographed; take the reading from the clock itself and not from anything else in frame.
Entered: 10:55
